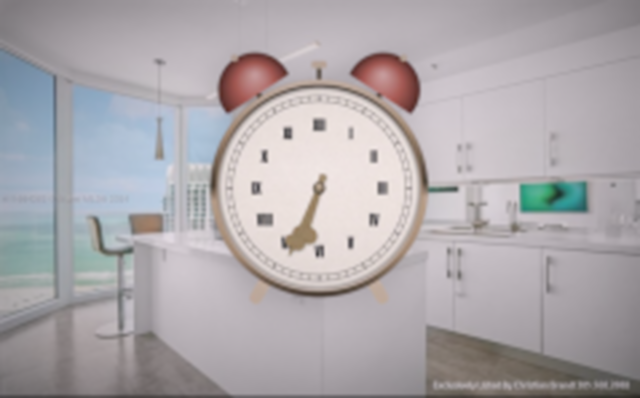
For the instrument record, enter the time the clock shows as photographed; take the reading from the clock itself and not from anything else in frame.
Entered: 6:34
